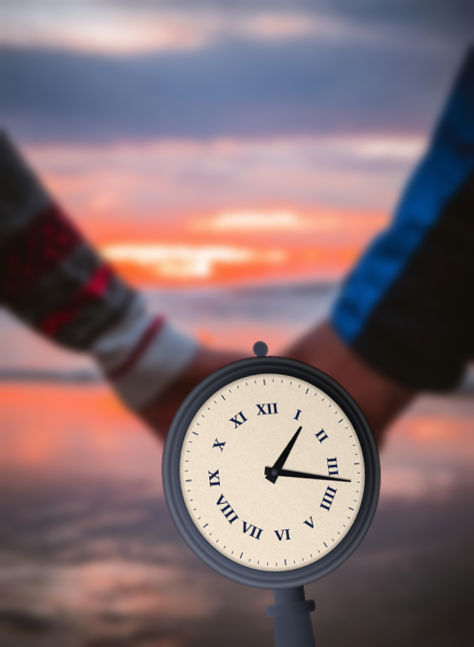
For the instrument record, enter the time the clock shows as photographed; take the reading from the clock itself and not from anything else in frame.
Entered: 1:17
